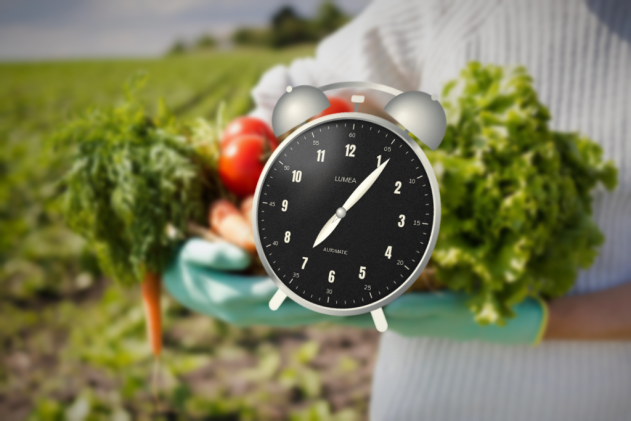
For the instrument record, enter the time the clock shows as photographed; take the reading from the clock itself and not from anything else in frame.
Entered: 7:06
